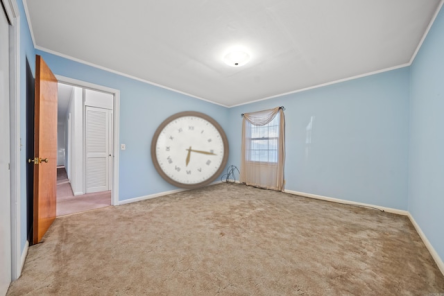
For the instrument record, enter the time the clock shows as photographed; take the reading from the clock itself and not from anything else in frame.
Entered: 6:16
